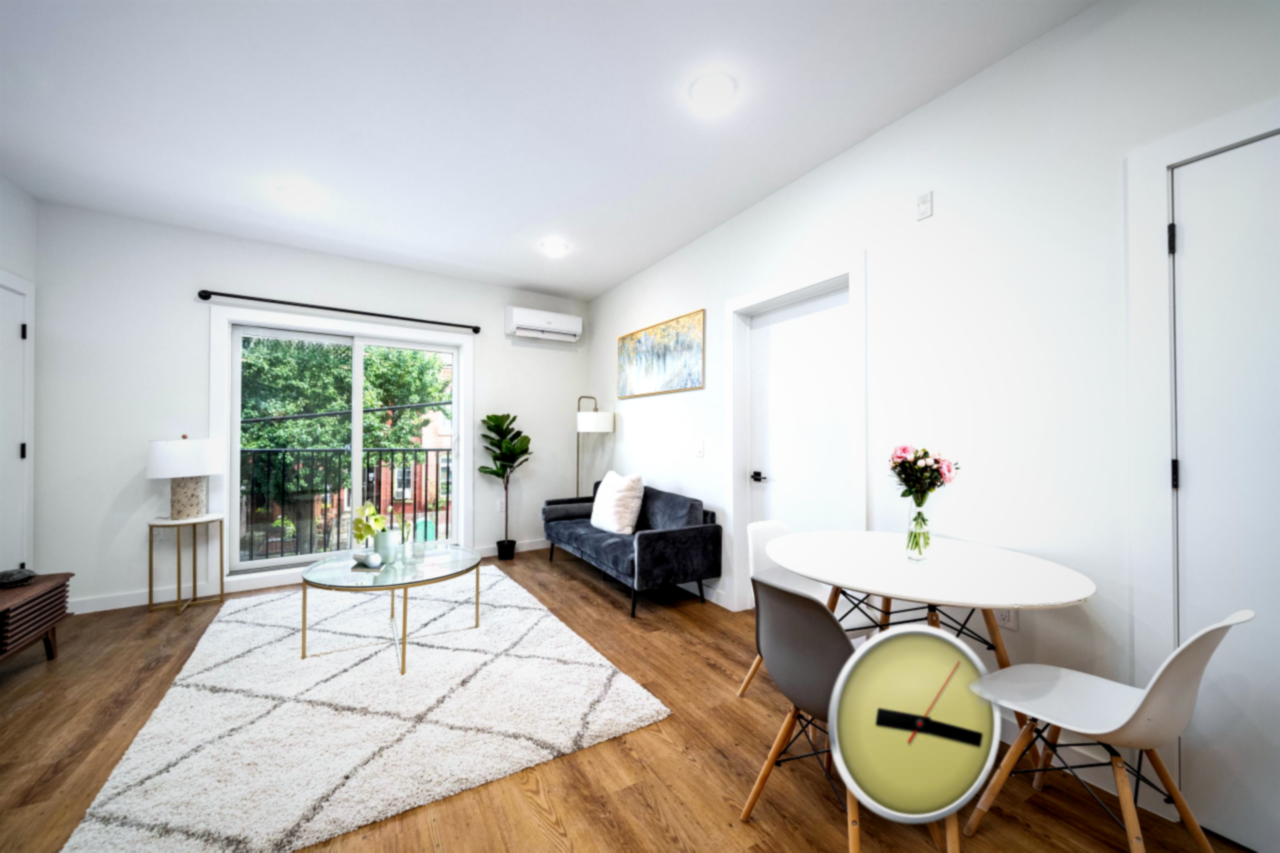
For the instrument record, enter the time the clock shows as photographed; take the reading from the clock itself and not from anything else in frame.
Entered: 9:17:06
